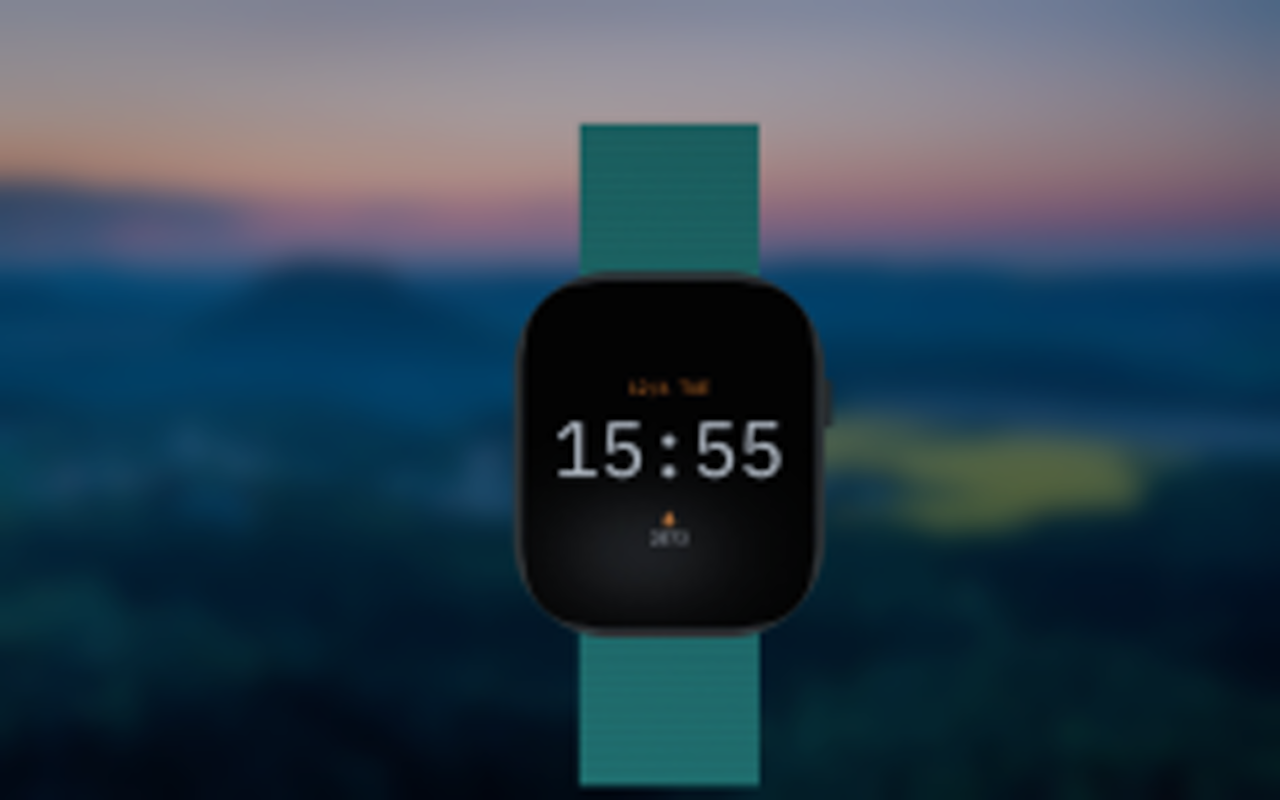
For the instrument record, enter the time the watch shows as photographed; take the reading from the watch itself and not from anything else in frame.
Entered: 15:55
